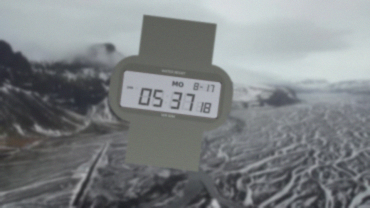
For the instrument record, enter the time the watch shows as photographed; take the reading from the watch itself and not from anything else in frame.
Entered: 5:37:18
